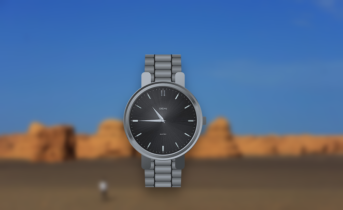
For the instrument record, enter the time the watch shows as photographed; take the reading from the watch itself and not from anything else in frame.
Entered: 10:45
